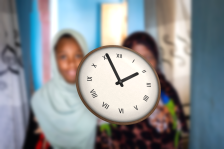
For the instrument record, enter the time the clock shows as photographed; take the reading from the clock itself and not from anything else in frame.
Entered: 1:56
